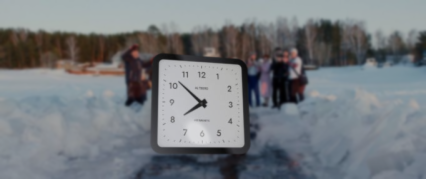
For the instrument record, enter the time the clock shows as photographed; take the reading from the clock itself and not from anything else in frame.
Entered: 7:52
